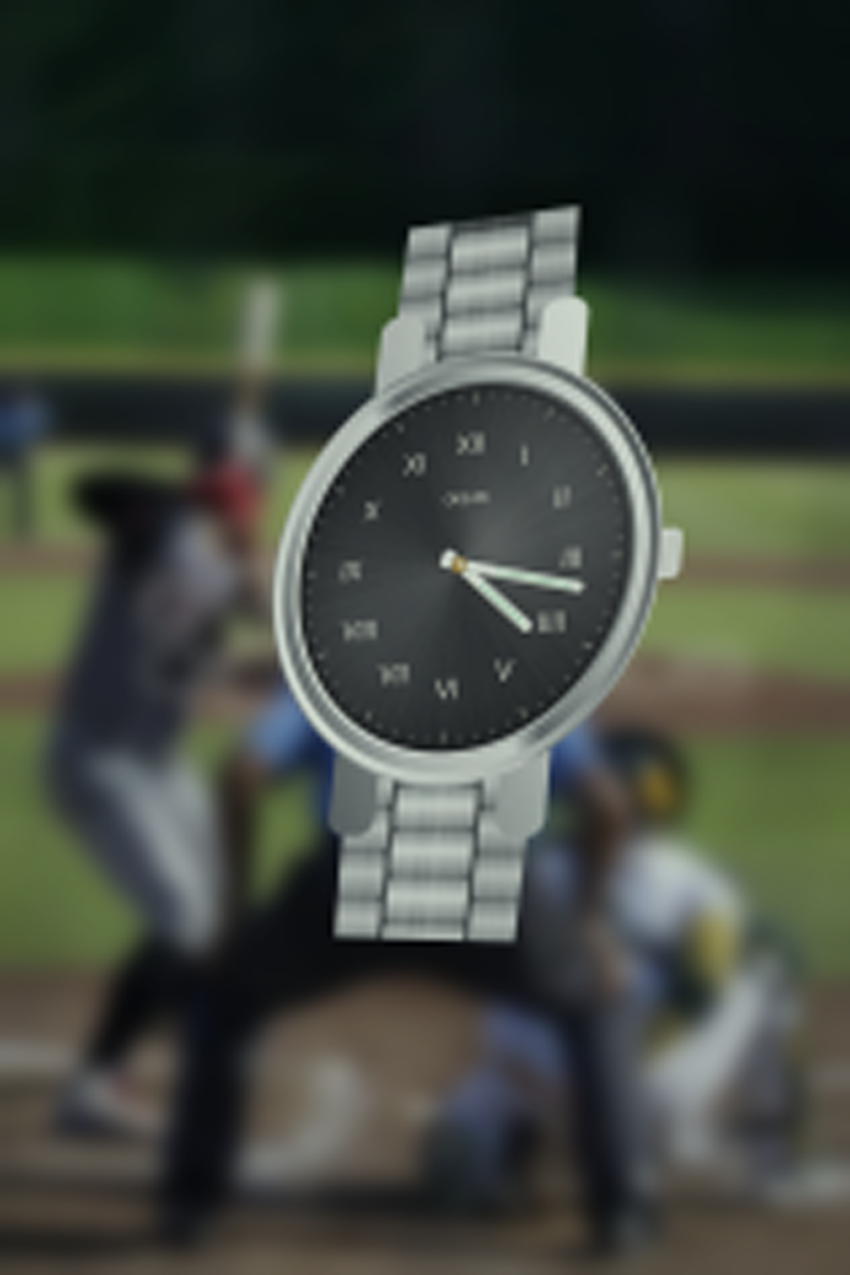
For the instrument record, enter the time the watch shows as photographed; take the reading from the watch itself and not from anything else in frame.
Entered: 4:17
